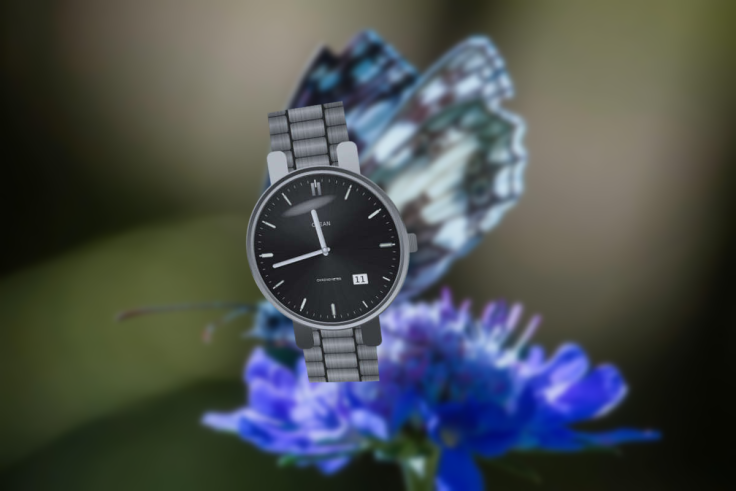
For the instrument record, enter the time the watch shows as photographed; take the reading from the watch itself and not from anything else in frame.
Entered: 11:43
